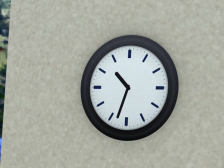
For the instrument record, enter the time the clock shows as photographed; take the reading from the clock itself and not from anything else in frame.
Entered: 10:33
